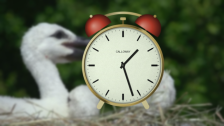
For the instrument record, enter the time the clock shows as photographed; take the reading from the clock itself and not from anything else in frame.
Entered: 1:27
